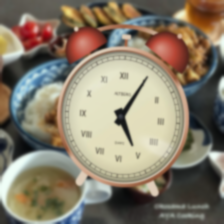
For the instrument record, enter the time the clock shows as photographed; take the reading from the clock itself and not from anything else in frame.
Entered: 5:05
